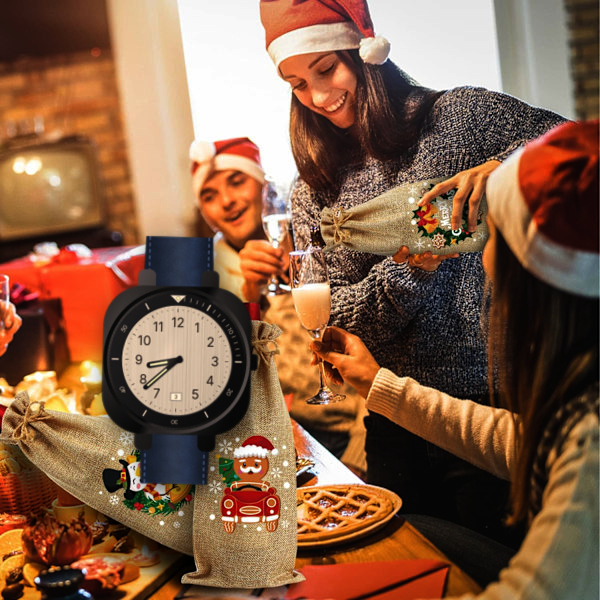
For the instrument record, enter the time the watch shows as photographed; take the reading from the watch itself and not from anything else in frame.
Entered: 8:38
